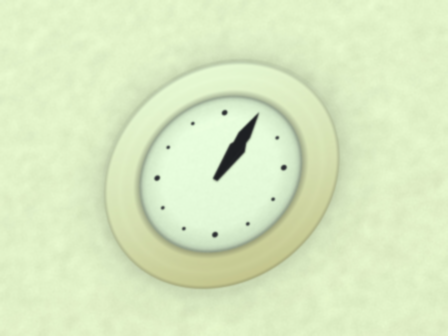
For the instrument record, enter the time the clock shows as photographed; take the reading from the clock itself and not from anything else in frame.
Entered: 1:05
